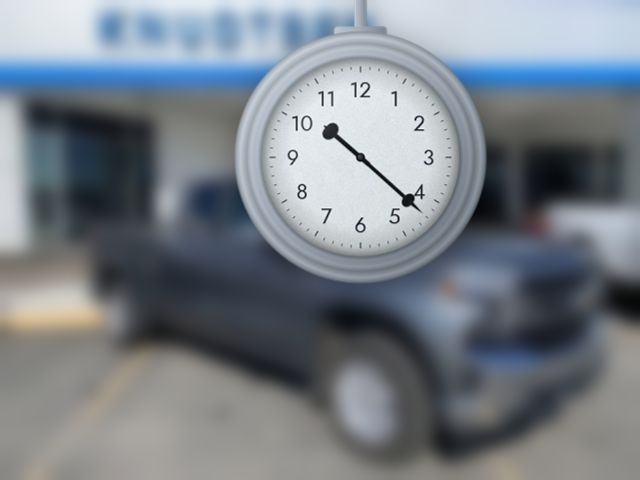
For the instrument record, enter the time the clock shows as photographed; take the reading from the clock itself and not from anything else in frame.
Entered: 10:22
